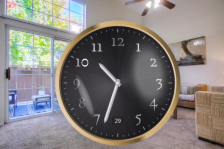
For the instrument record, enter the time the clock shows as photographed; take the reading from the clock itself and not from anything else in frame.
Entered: 10:33
